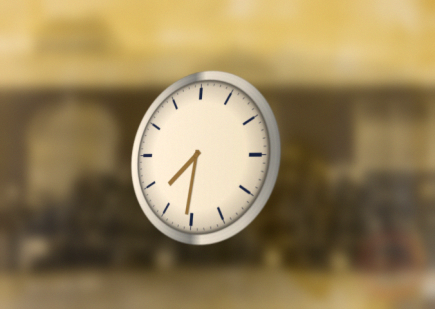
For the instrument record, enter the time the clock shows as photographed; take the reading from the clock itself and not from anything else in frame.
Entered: 7:31
